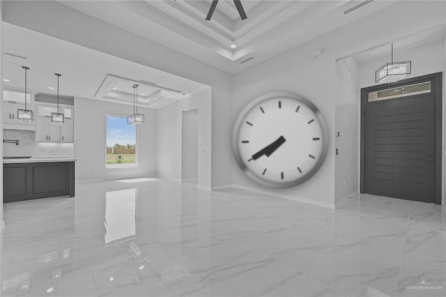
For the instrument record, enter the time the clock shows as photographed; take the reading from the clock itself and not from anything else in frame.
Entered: 7:40
